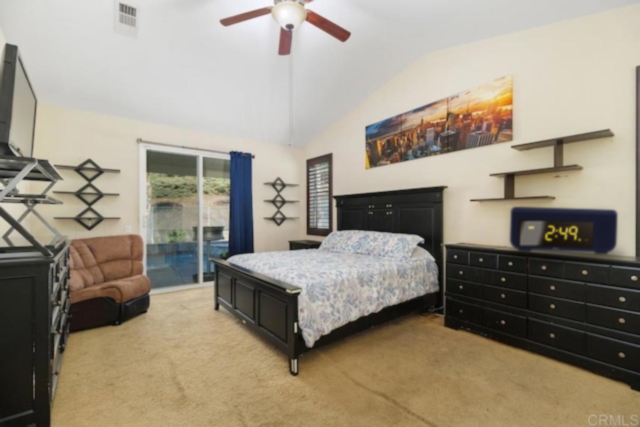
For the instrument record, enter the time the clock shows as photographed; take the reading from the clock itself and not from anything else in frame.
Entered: 2:49
